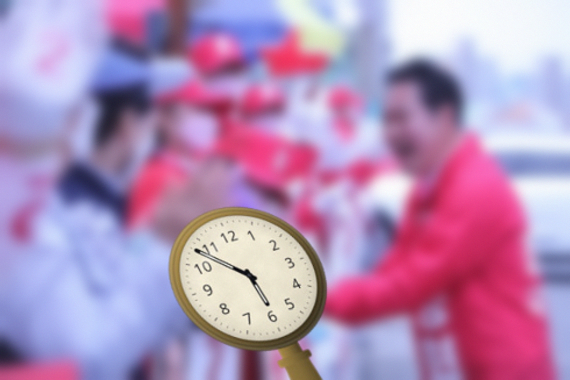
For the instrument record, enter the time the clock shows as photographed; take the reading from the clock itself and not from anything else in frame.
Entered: 5:53
